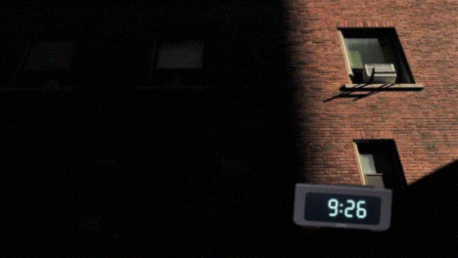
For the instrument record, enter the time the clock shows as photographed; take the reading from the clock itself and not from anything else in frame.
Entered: 9:26
